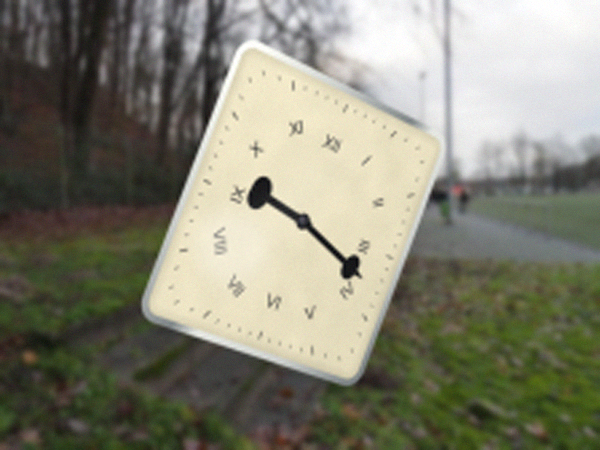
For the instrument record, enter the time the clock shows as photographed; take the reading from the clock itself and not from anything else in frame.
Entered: 9:18
